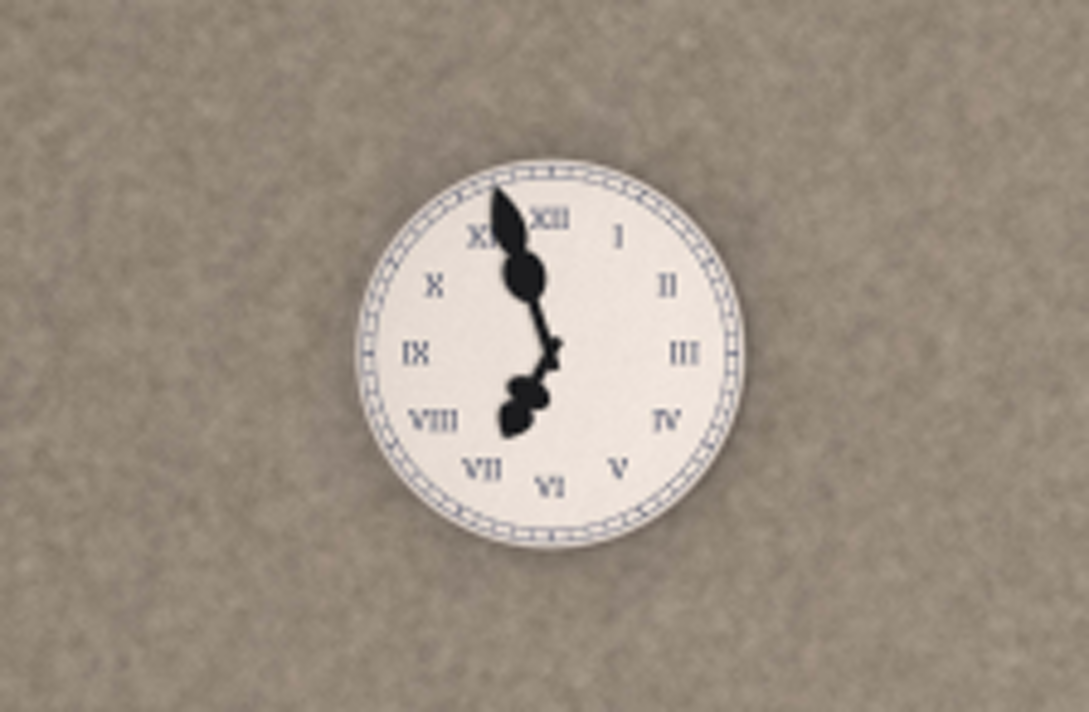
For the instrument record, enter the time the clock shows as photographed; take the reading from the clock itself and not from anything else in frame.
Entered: 6:57
